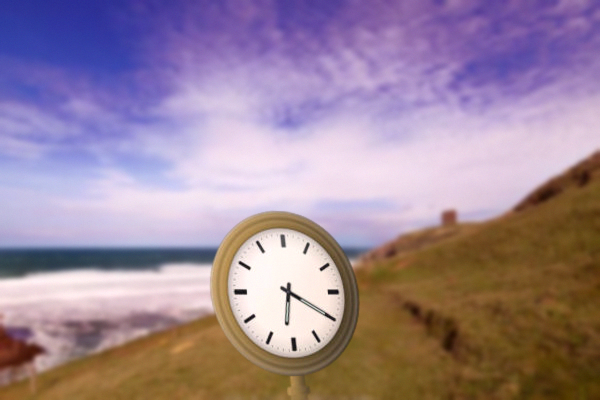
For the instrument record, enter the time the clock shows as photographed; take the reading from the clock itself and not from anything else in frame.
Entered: 6:20
